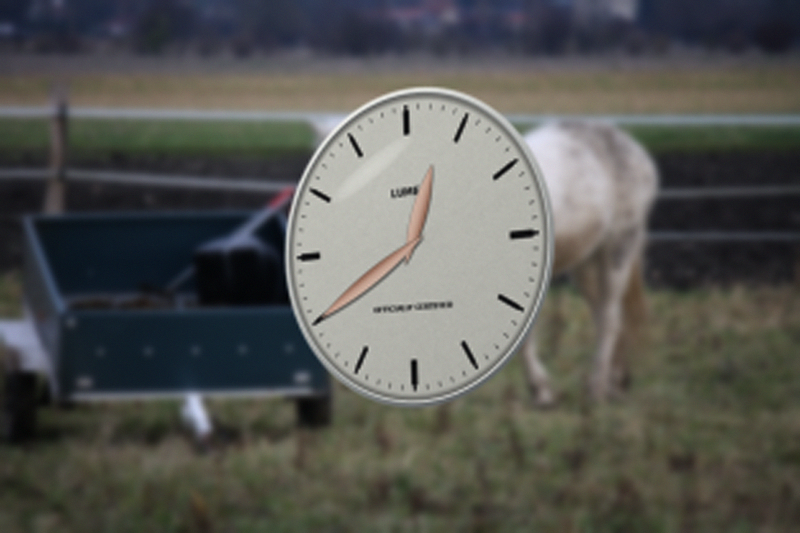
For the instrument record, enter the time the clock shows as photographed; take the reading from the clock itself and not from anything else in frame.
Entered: 12:40
